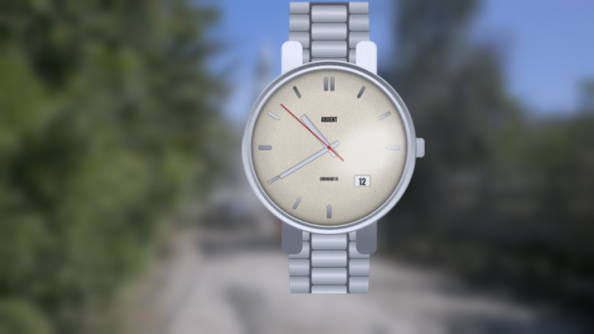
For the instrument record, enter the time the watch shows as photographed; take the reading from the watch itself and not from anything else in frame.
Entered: 10:39:52
